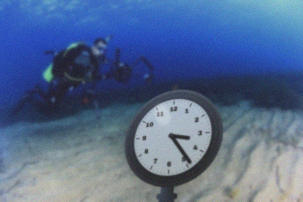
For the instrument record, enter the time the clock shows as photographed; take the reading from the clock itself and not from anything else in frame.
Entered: 3:24
